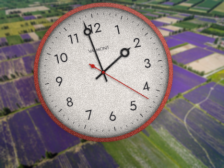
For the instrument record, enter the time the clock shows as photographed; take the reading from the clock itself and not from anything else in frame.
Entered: 1:58:22
